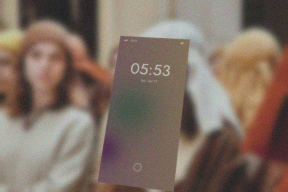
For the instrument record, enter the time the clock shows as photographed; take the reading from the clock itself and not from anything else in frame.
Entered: 5:53
